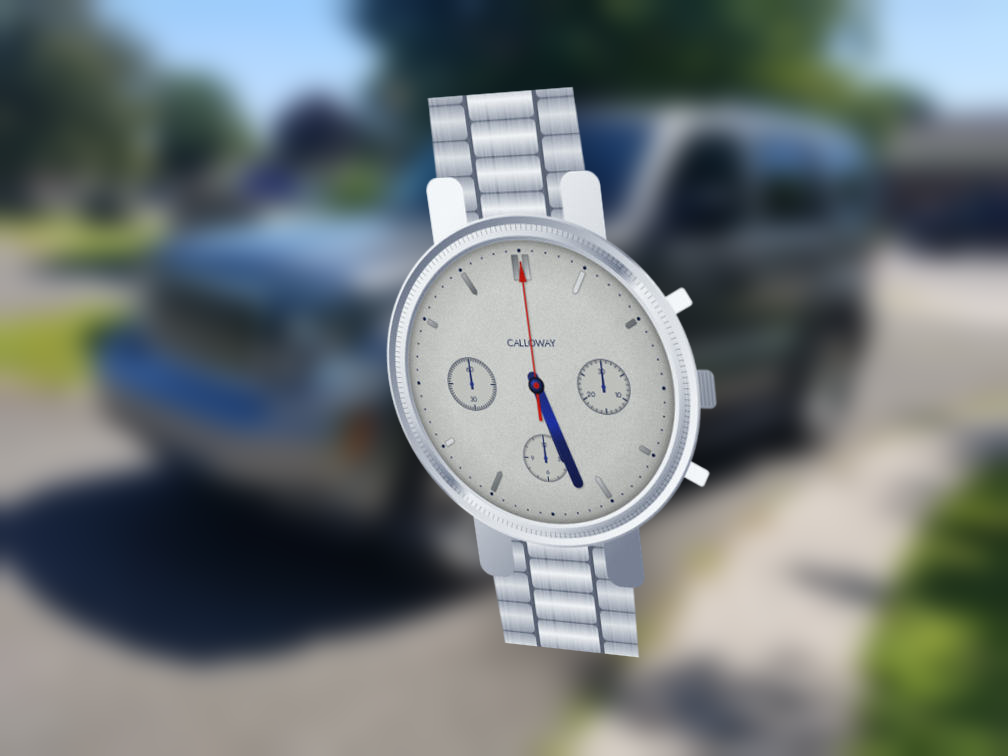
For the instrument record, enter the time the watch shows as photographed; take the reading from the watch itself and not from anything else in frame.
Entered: 5:27
